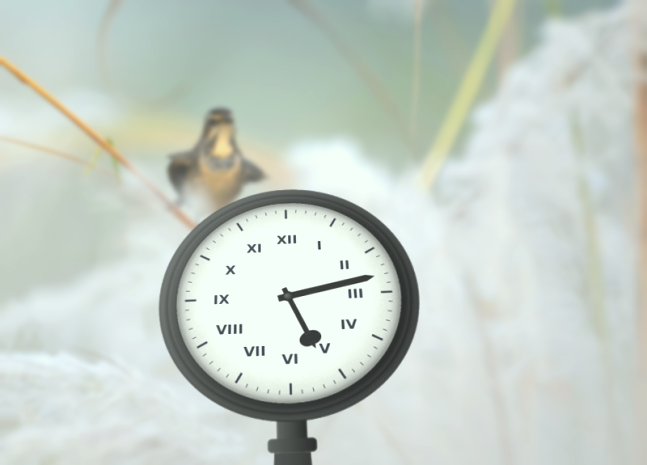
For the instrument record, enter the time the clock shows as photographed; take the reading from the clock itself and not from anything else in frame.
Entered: 5:13
